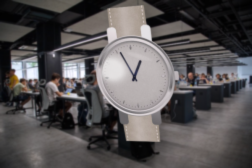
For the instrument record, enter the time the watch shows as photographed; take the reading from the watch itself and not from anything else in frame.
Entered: 12:56
